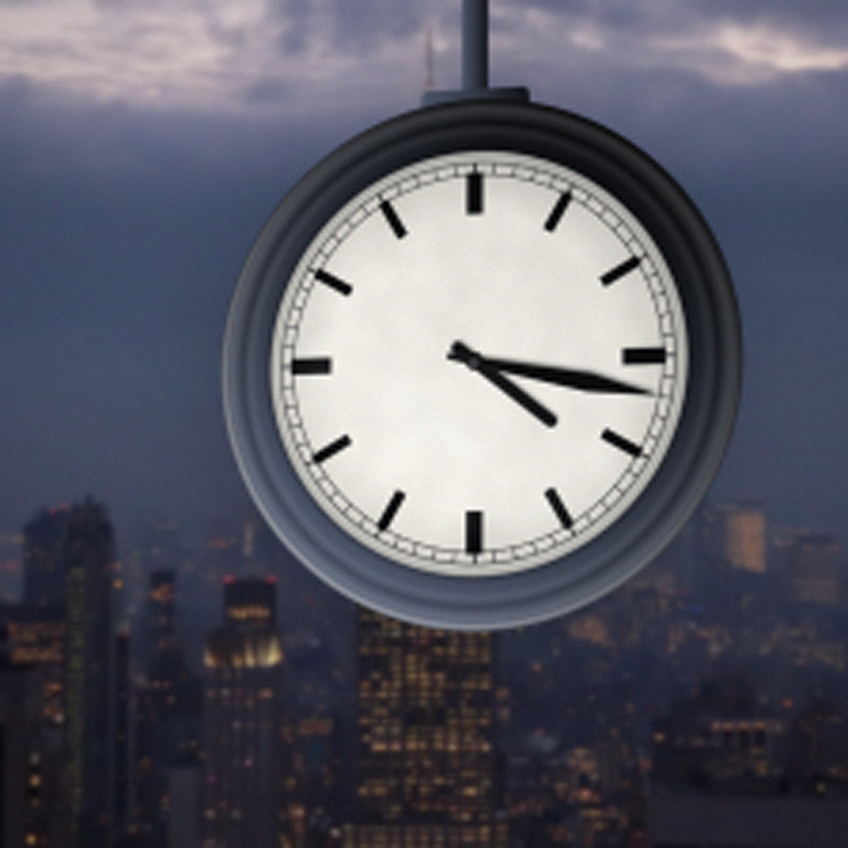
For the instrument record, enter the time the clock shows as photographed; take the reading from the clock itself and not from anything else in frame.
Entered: 4:17
